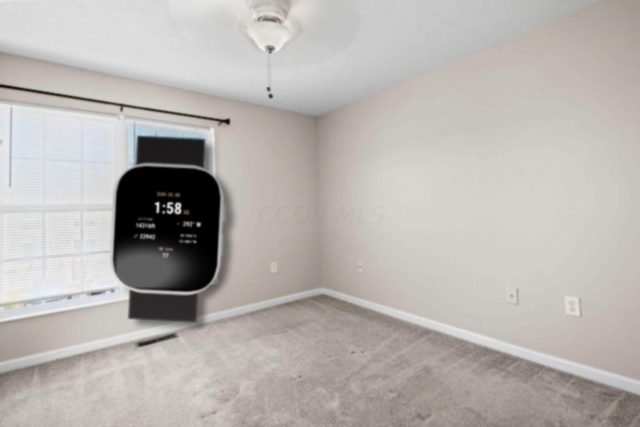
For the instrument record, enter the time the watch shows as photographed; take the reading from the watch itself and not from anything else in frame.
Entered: 1:58
